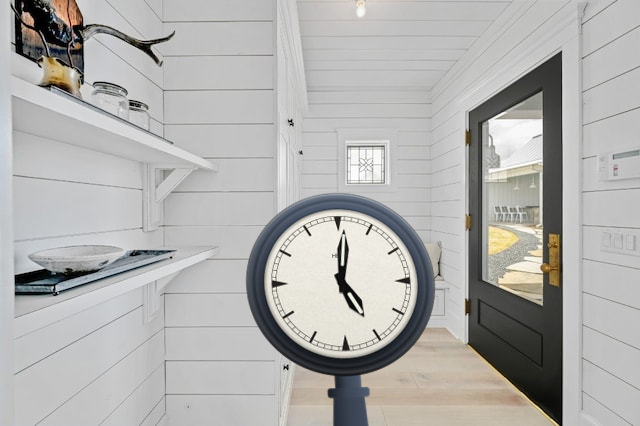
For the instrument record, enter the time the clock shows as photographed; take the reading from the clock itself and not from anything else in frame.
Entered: 5:01
